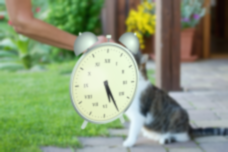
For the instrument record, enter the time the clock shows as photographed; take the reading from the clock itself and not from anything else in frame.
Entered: 5:25
